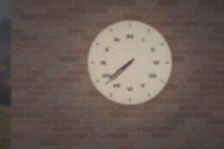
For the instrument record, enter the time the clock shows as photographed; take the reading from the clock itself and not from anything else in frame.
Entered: 7:38
